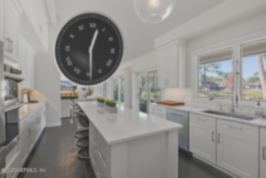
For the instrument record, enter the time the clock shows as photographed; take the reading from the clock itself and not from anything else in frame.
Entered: 12:29
